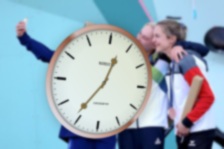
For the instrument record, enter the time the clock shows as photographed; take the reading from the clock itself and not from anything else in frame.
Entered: 12:36
